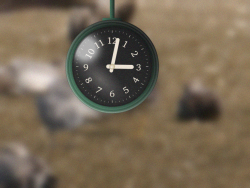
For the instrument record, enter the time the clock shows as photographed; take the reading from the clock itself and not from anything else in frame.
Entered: 3:02
